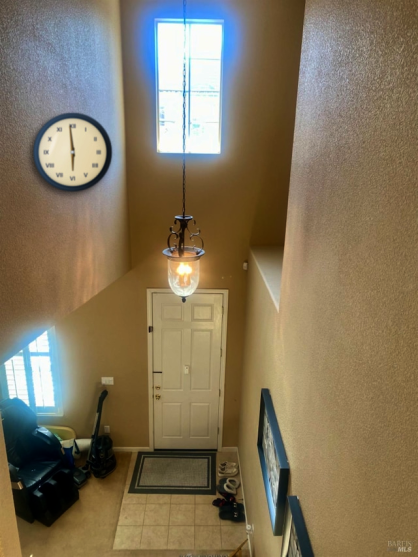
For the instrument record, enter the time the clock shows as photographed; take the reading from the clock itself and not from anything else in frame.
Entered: 5:59
